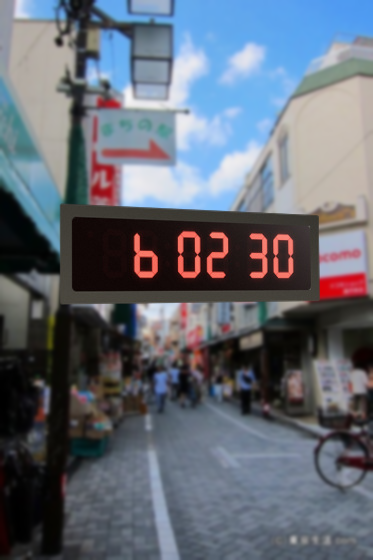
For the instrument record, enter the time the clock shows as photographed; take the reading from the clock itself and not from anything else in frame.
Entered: 6:02:30
